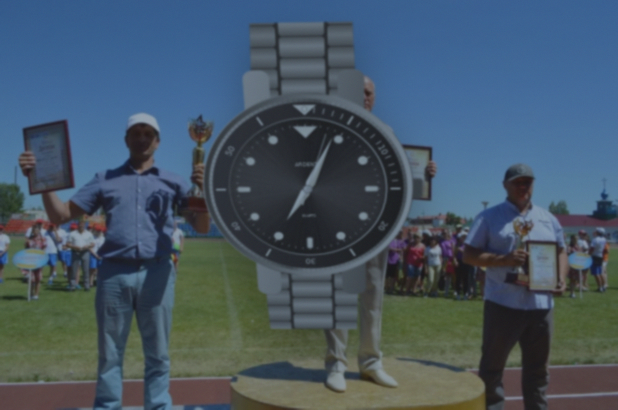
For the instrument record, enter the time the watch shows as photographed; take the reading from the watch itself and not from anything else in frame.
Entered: 7:04:03
